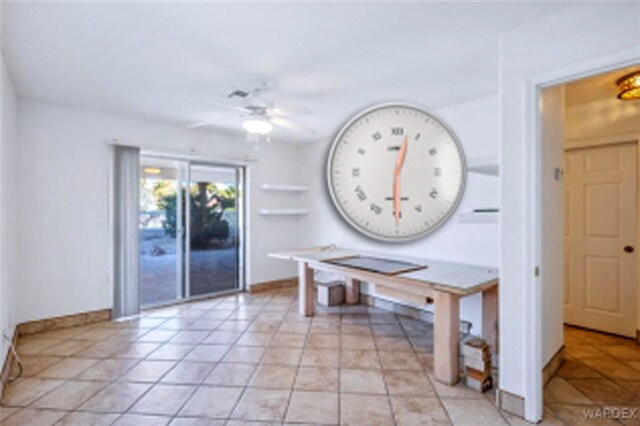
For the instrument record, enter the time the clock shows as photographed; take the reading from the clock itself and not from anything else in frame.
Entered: 12:30
